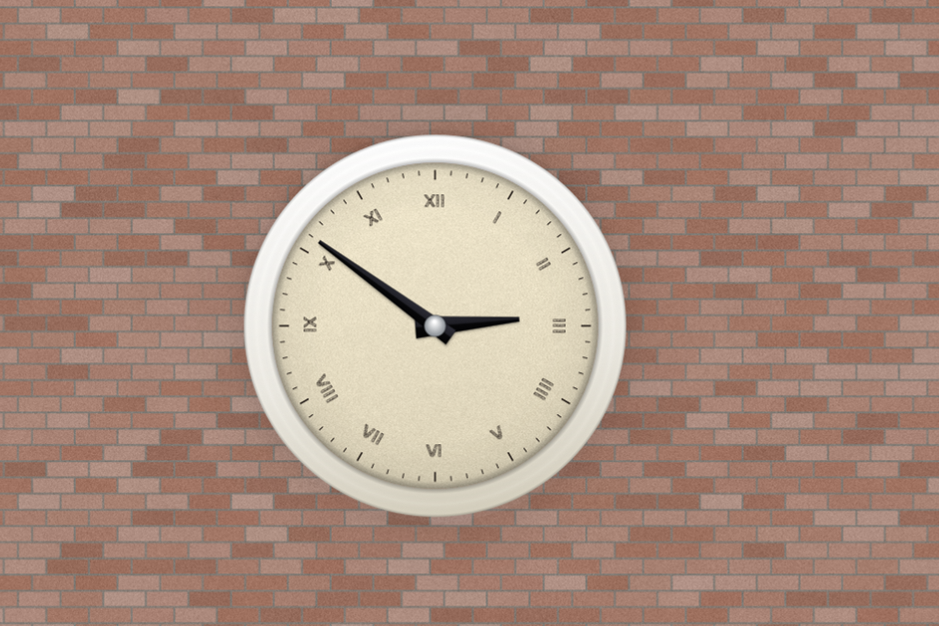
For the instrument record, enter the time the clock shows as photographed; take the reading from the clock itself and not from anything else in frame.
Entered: 2:51
